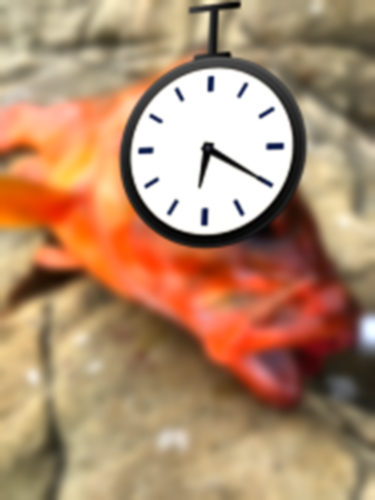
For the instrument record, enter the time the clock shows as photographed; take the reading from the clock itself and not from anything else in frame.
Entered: 6:20
